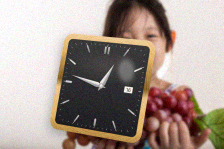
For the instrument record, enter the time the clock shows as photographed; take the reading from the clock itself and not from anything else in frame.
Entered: 12:47
